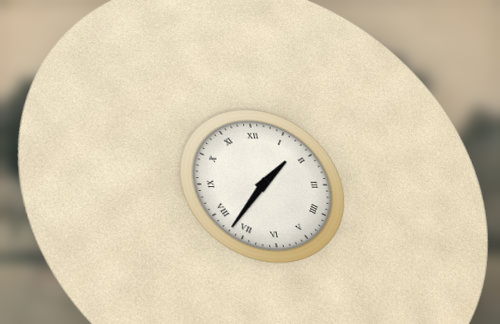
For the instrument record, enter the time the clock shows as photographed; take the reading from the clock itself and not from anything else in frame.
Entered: 1:37
